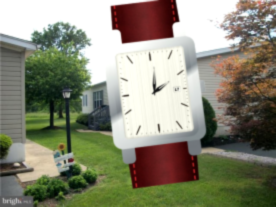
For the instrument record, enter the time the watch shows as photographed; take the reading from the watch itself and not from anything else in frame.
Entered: 2:01
